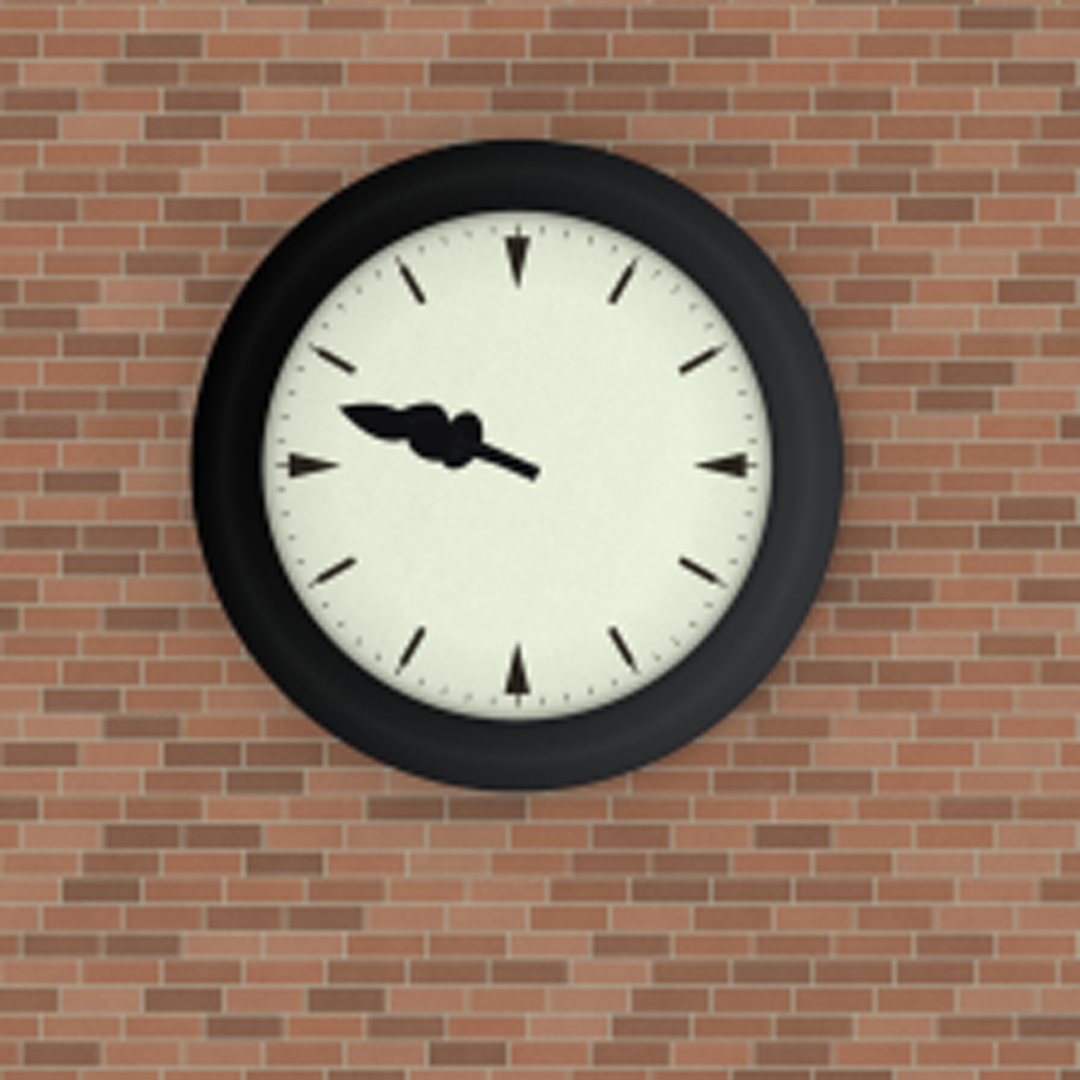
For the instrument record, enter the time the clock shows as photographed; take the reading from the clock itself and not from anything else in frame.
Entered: 9:48
